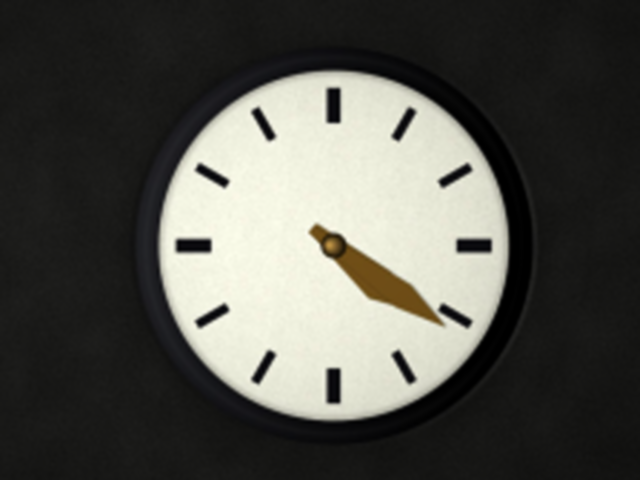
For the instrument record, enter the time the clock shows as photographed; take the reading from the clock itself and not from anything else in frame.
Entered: 4:21
